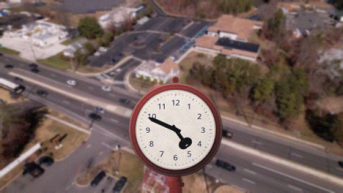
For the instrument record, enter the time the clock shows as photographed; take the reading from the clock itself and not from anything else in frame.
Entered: 4:49
